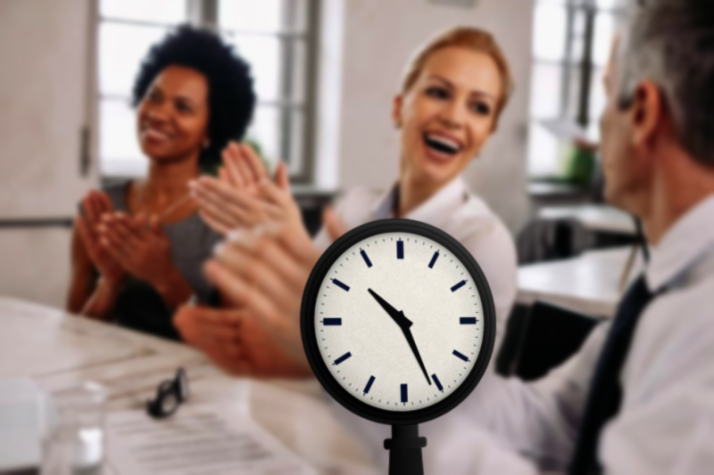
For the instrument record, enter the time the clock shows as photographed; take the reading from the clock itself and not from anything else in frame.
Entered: 10:26
